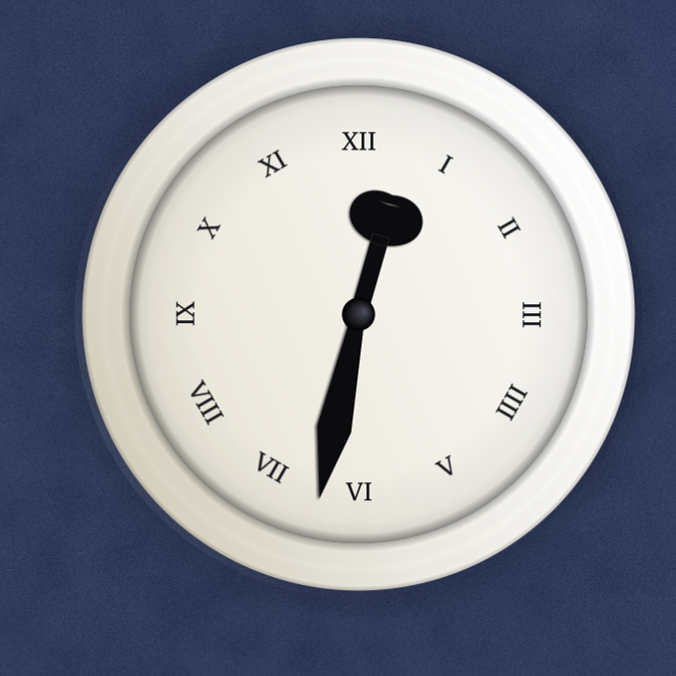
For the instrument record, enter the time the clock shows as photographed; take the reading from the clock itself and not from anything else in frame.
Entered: 12:32
